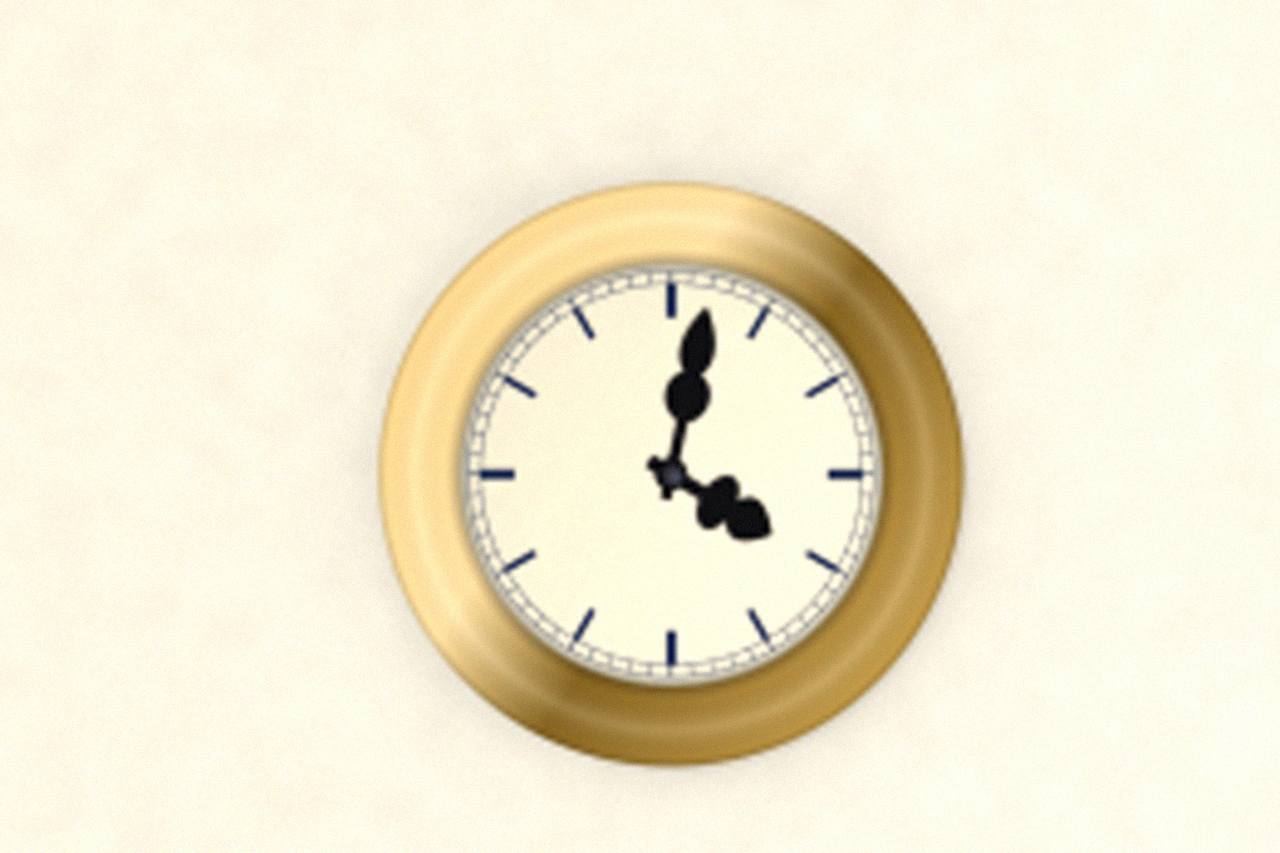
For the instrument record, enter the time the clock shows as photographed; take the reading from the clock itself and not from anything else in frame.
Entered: 4:02
